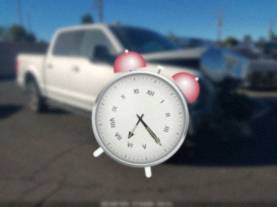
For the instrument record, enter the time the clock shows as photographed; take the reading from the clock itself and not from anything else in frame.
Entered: 6:20
